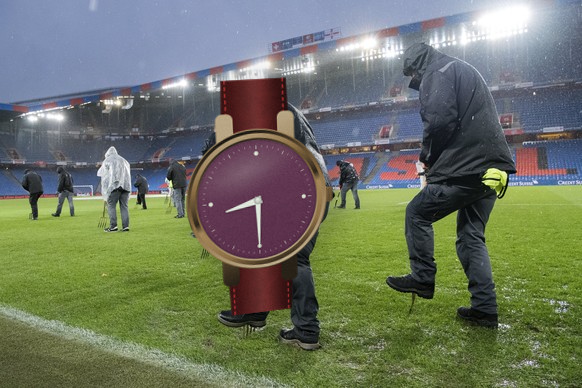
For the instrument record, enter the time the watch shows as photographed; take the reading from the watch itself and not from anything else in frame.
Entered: 8:30
